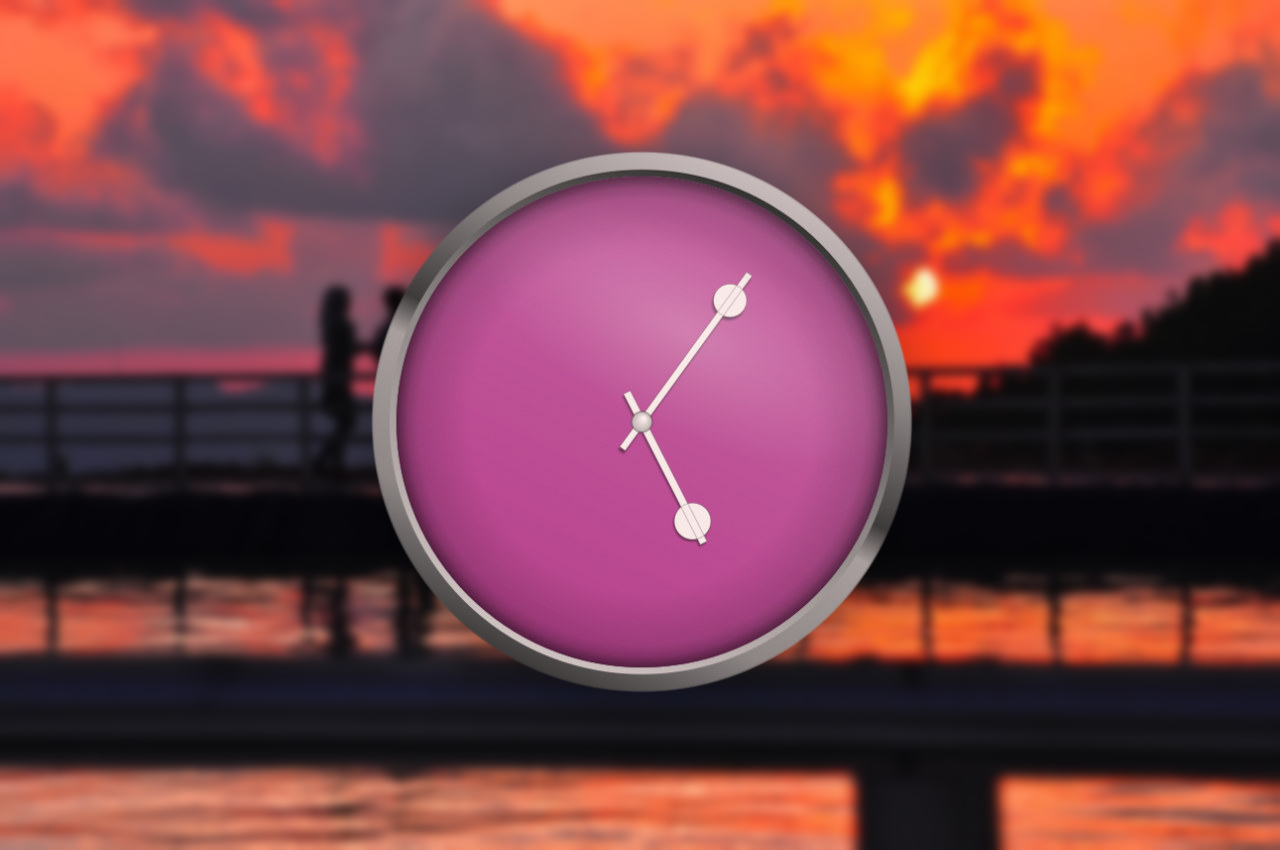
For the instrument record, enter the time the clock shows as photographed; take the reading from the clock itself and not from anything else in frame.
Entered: 5:06
